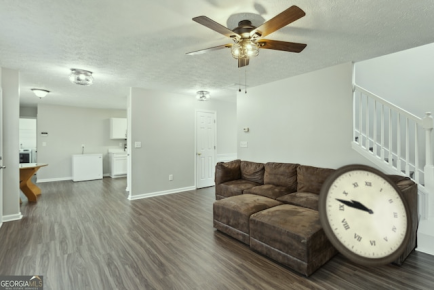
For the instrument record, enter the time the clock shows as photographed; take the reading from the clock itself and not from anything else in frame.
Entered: 9:47
